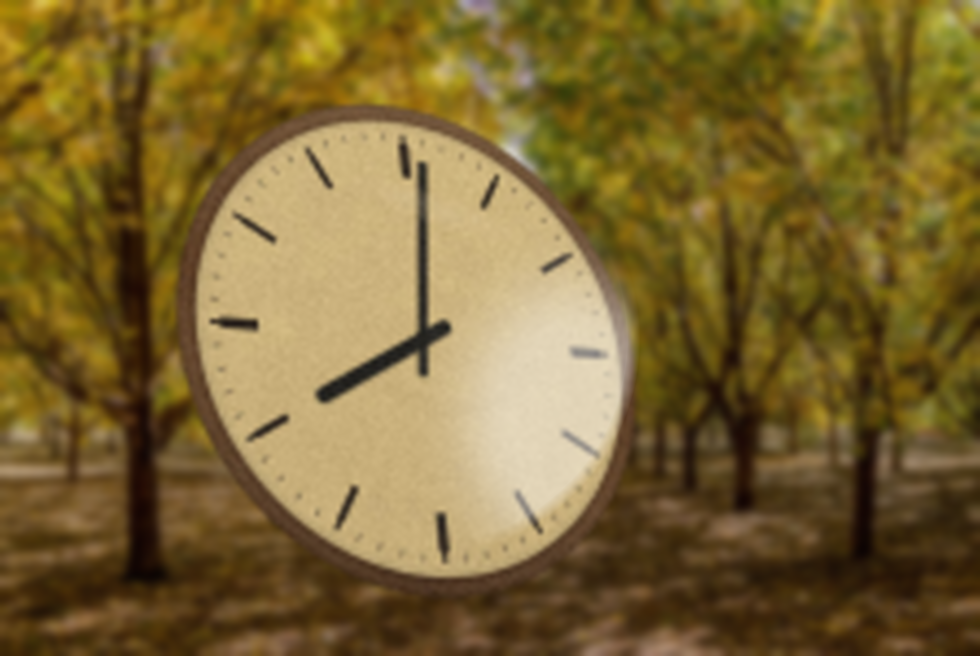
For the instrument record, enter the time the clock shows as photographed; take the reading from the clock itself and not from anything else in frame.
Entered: 8:01
